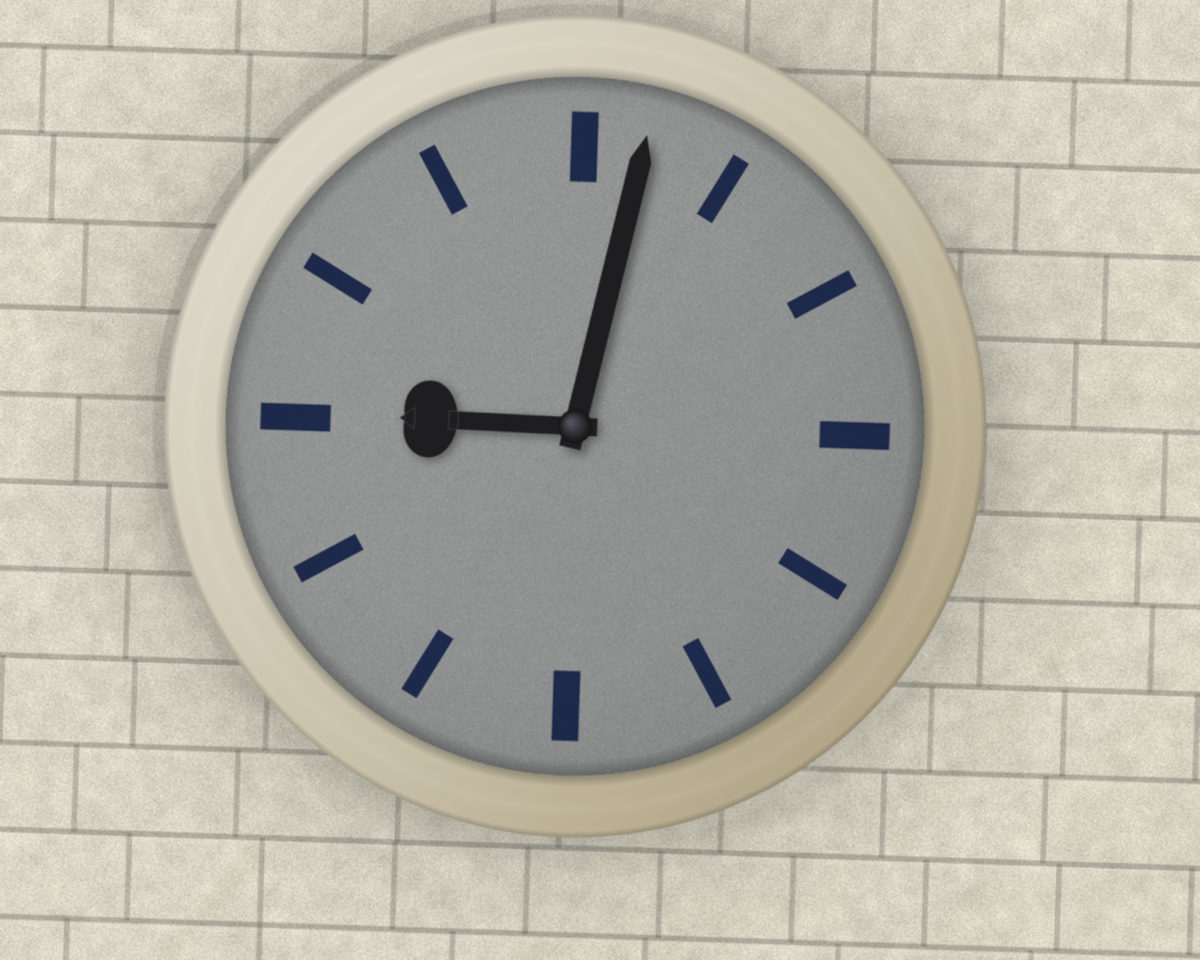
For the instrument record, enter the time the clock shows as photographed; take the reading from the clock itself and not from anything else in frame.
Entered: 9:02
